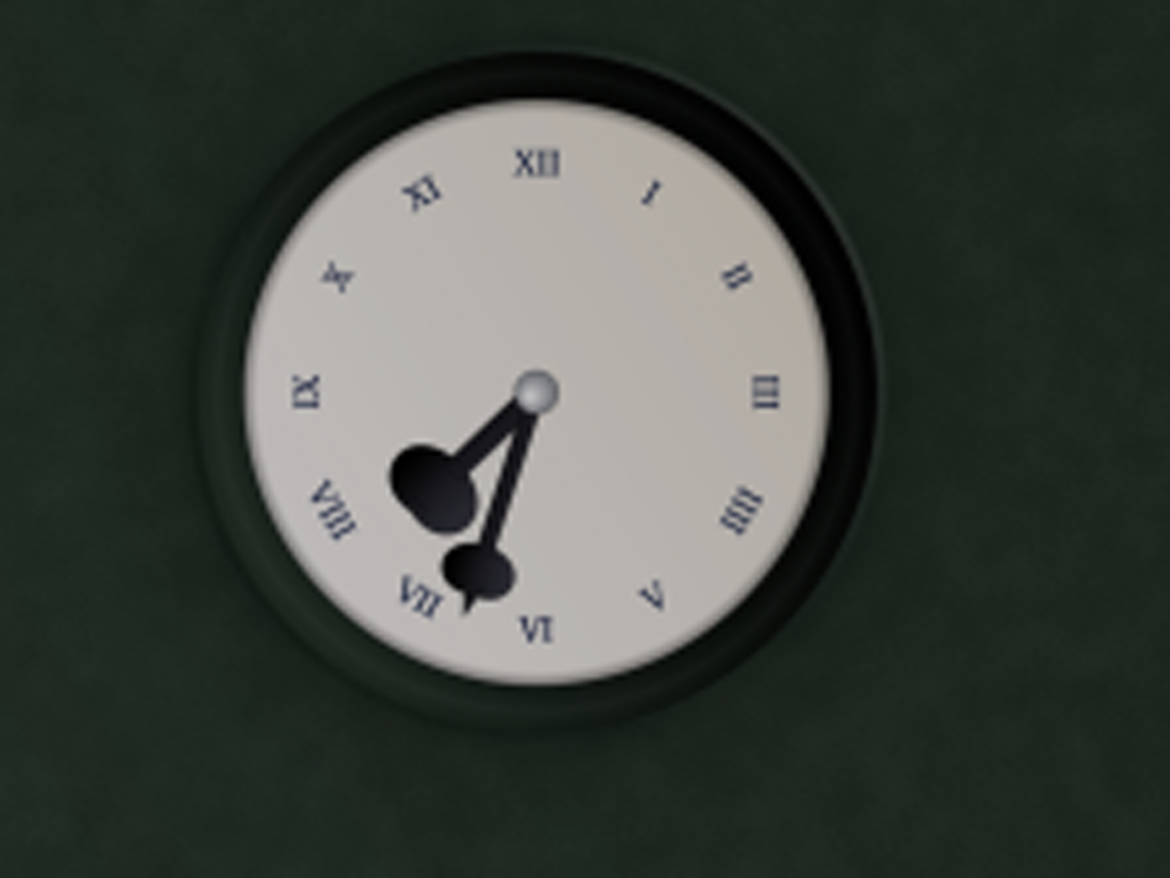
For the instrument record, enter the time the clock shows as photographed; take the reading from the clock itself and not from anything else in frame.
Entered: 7:33
